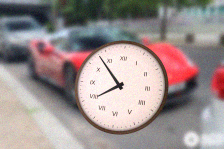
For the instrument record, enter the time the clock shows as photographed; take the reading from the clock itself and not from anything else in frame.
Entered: 7:53
